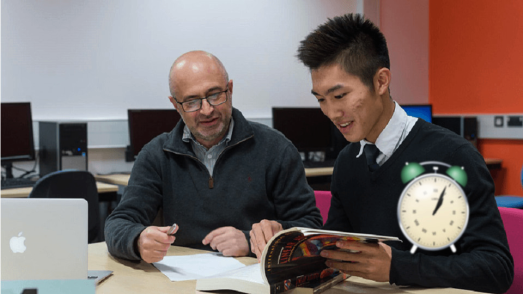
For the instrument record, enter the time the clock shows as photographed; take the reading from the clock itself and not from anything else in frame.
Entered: 1:04
